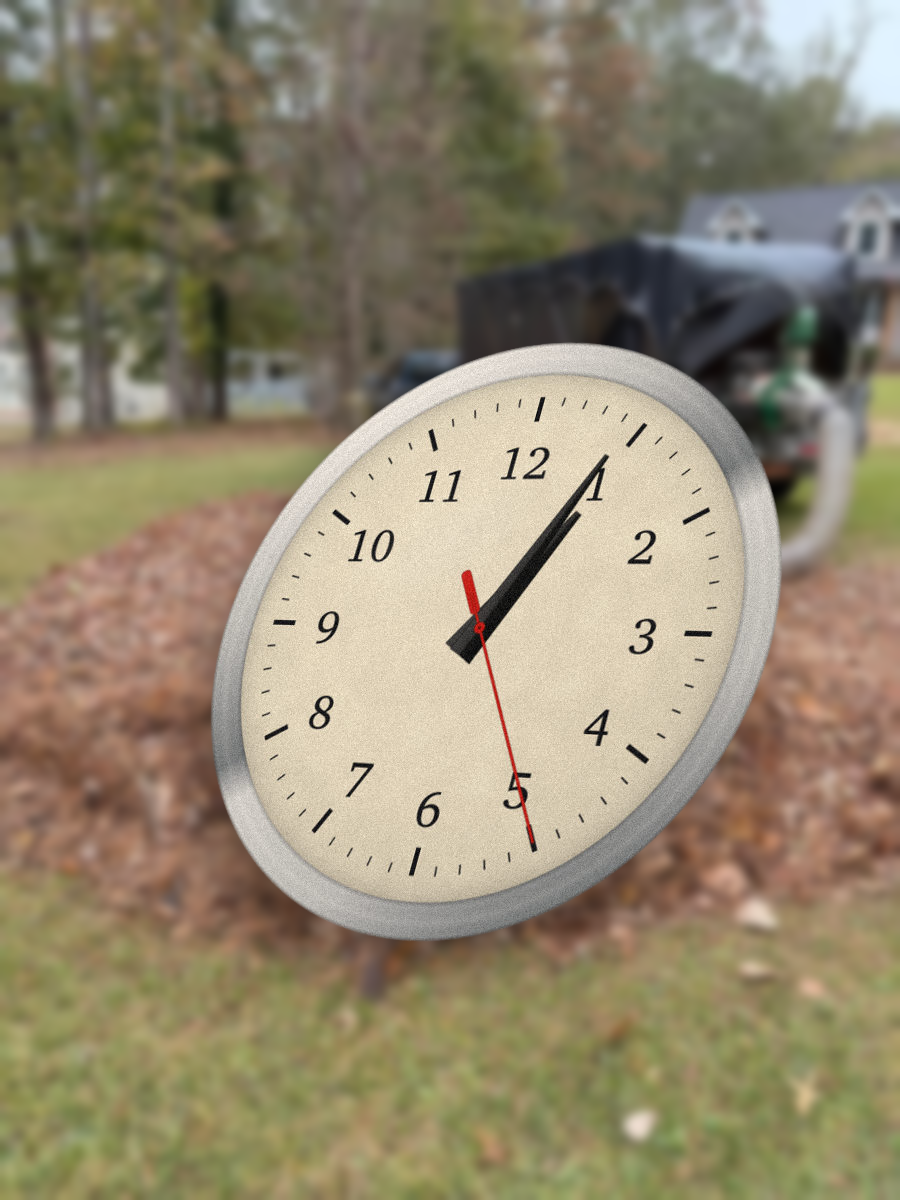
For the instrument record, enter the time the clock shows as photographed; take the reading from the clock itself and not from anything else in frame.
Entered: 1:04:25
